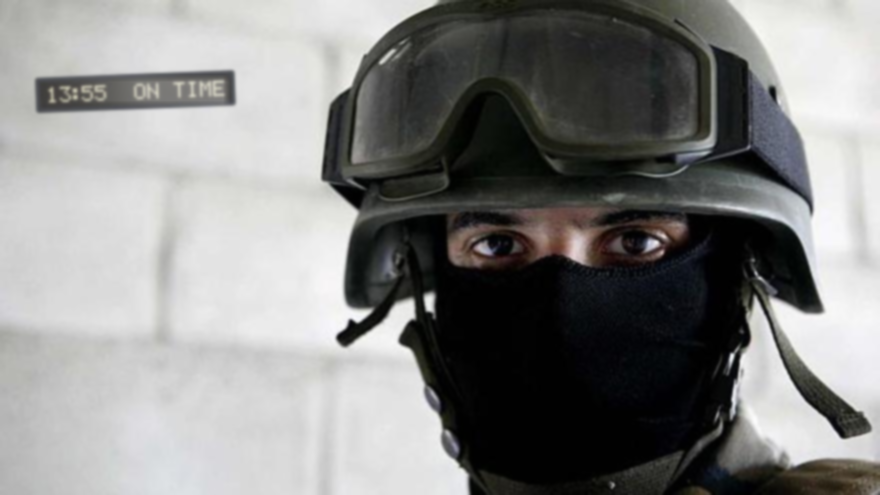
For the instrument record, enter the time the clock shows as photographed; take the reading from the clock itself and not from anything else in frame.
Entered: 13:55
